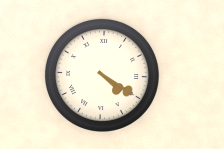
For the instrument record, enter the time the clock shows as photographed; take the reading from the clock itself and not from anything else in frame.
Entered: 4:20
